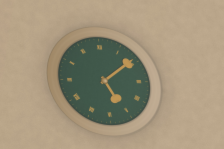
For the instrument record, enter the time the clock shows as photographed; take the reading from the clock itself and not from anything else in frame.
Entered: 5:09
